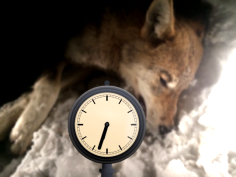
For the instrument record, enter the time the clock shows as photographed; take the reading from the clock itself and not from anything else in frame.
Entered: 6:33
